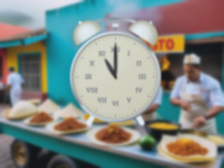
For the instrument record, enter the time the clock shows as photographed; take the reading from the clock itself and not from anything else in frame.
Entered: 11:00
